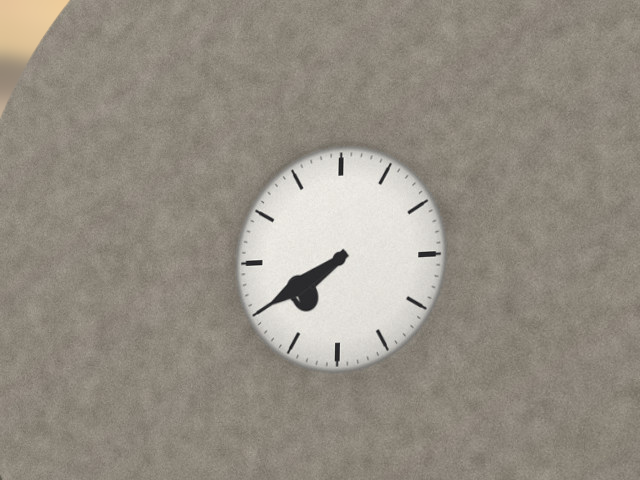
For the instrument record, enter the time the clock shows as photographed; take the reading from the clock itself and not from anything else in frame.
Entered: 7:40
